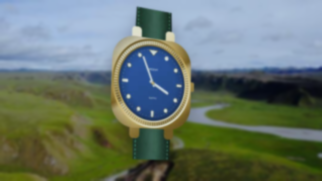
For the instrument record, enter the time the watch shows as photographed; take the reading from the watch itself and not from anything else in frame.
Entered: 3:56
